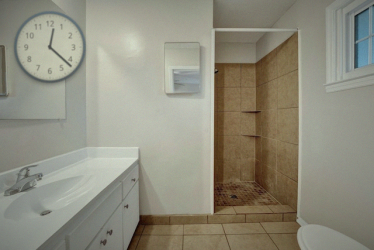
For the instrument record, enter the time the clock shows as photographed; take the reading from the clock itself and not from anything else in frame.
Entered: 12:22
